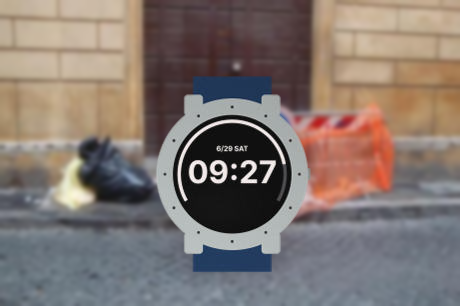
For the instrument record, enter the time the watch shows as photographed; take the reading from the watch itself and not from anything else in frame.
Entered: 9:27
